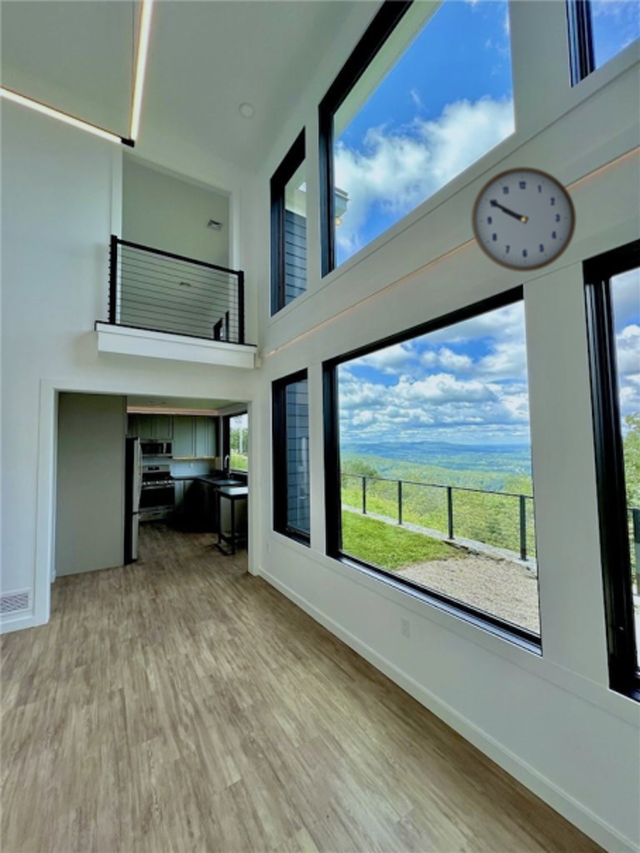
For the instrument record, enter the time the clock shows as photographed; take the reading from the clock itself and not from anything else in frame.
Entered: 9:50
